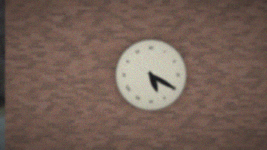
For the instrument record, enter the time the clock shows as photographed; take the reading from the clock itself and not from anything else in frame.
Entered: 5:20
